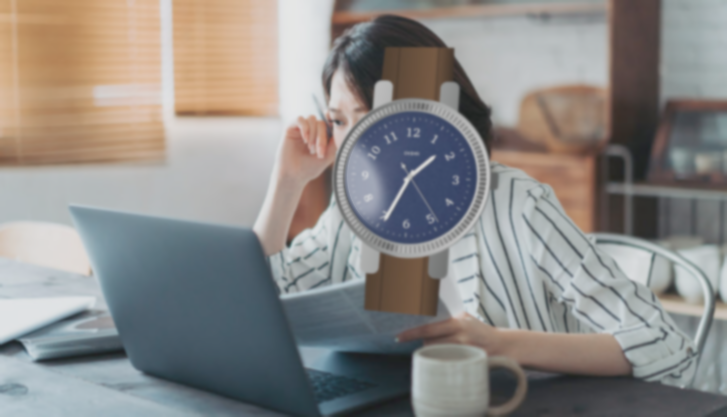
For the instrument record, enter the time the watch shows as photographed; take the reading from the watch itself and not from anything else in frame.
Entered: 1:34:24
